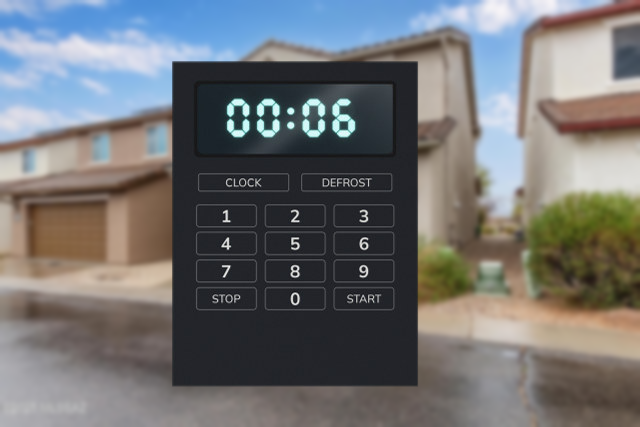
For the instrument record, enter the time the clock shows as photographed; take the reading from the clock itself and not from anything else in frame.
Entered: 0:06
